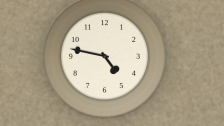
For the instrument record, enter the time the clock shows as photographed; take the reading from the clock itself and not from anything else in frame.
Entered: 4:47
